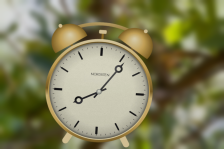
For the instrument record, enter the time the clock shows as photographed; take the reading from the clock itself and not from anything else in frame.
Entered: 8:06
